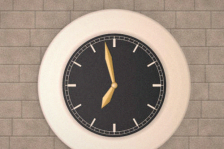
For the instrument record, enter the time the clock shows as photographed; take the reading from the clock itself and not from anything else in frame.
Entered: 6:58
